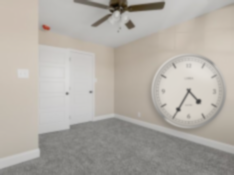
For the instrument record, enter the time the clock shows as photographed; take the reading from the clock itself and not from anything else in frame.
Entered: 4:35
